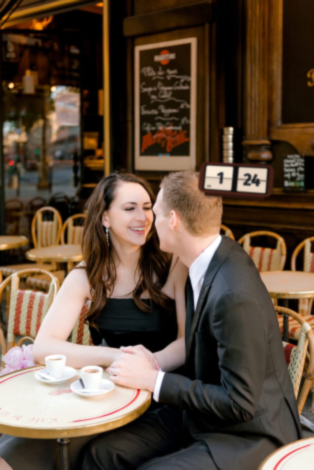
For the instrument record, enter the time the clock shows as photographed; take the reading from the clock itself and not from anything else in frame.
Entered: 1:24
